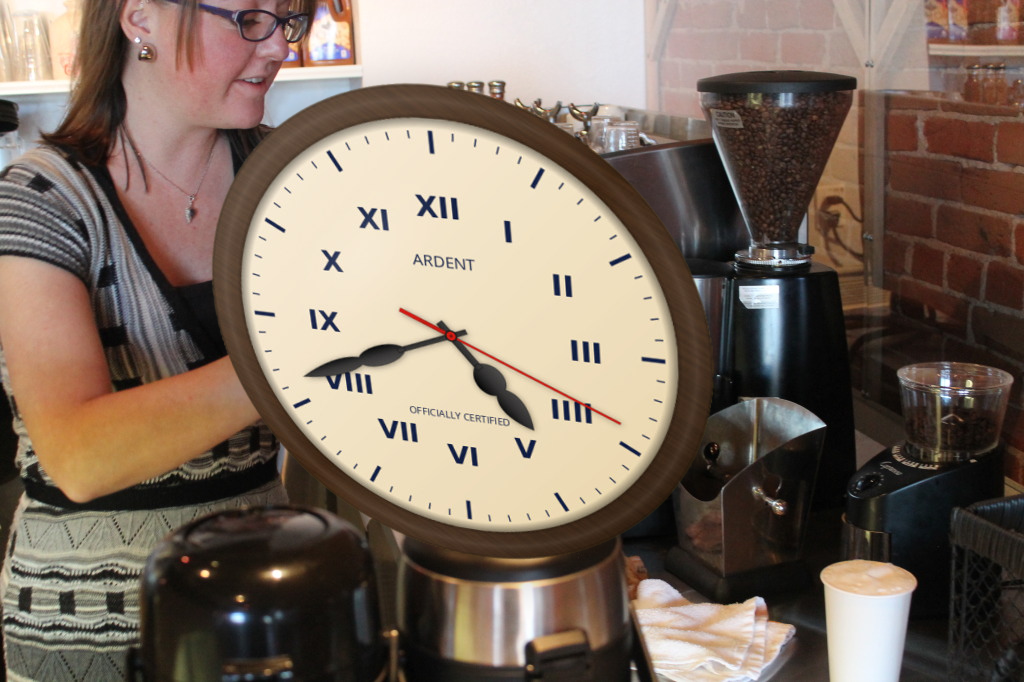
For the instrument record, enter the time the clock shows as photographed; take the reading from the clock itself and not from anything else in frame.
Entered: 4:41:19
